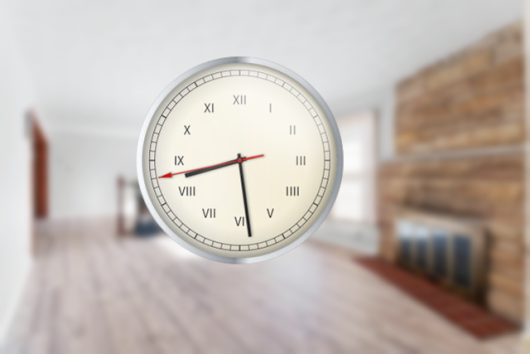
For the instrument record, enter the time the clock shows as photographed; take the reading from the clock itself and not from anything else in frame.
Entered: 8:28:43
